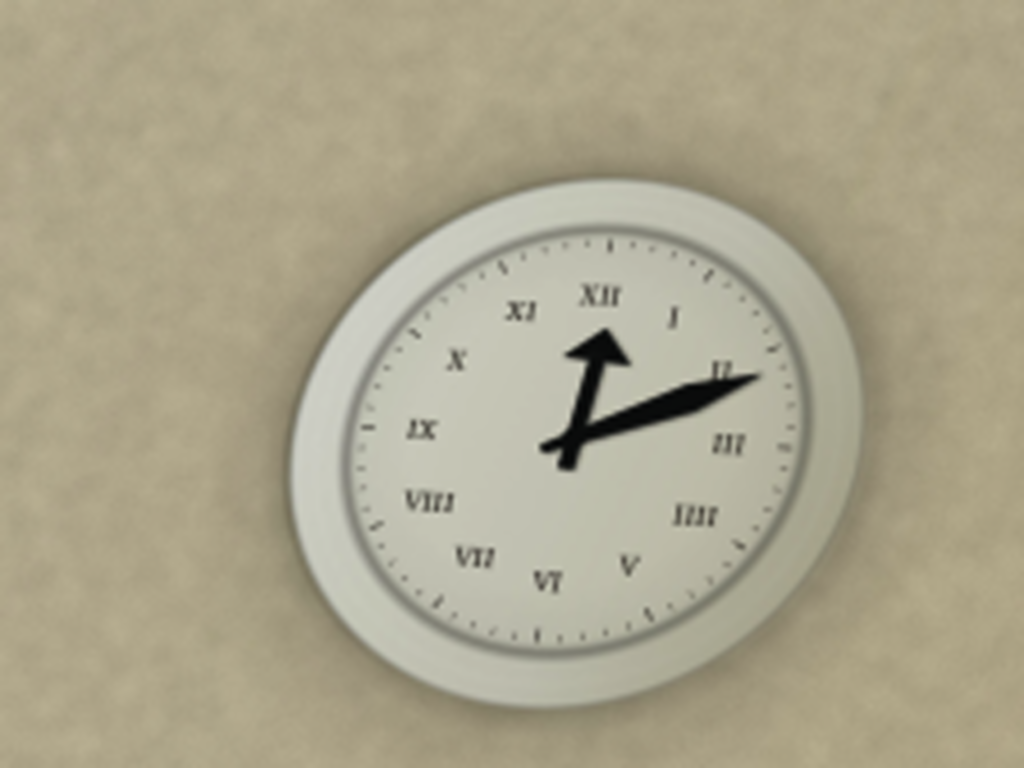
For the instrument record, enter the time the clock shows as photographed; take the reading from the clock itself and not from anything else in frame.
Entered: 12:11
